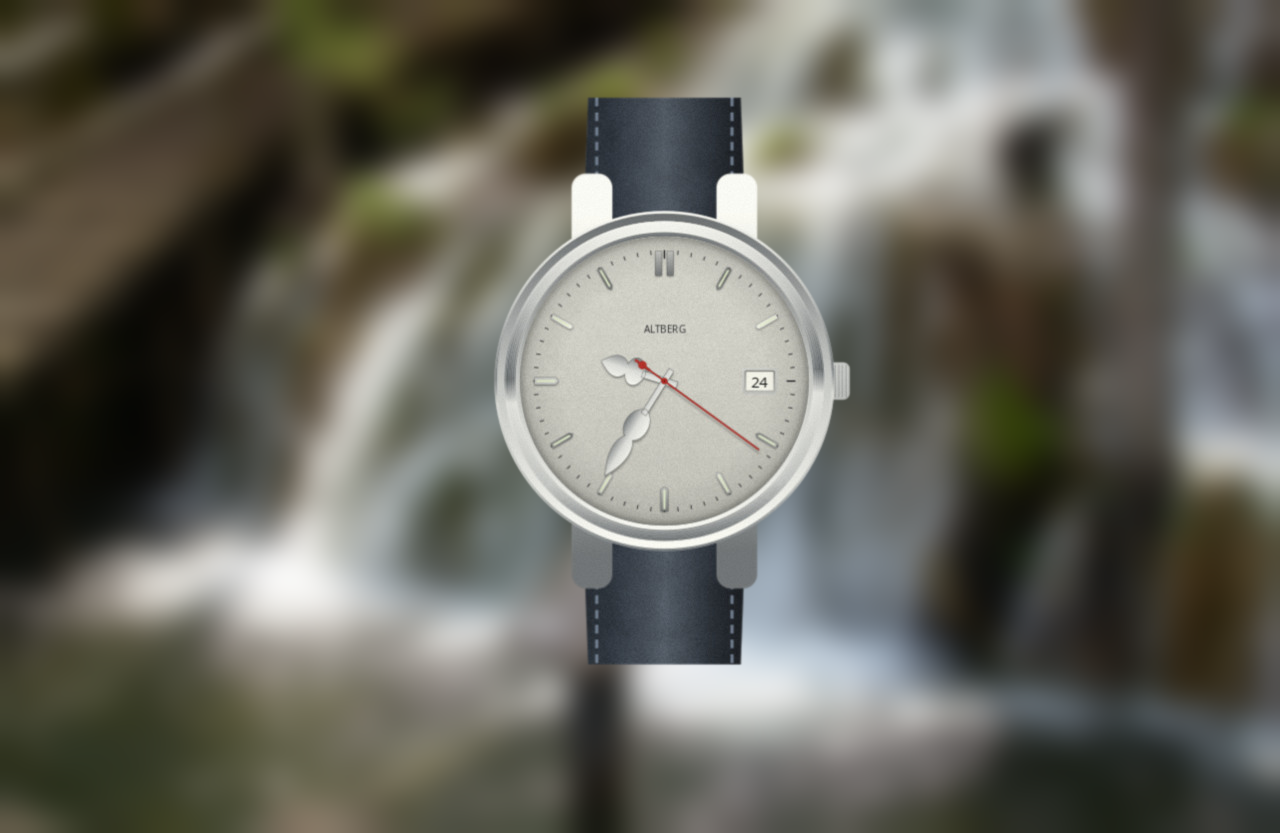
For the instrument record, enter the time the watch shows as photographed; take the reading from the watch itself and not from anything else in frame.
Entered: 9:35:21
